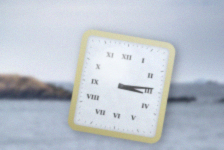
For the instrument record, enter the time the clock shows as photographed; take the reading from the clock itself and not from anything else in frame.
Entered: 3:14
